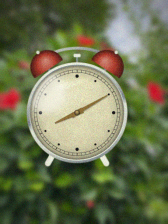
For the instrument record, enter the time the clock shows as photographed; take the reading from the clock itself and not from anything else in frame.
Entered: 8:10
